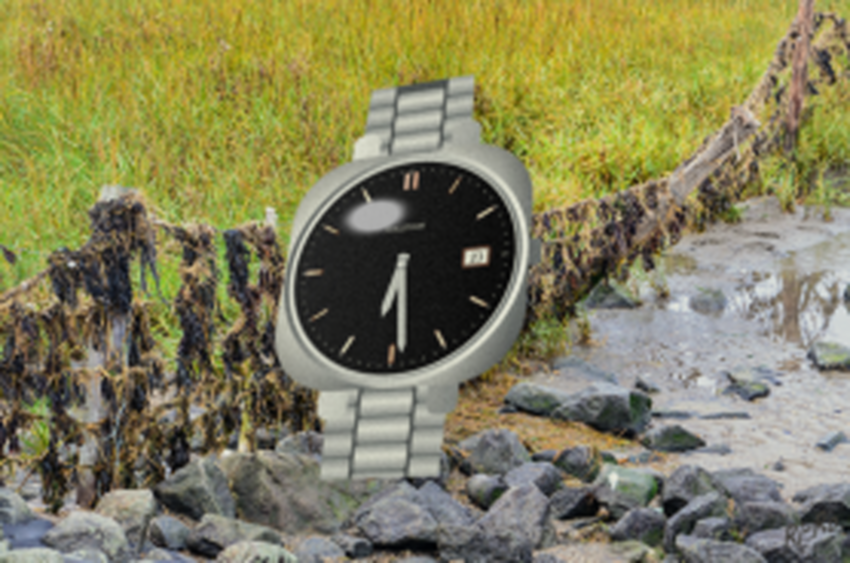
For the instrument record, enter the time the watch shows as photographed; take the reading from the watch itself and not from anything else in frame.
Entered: 6:29
